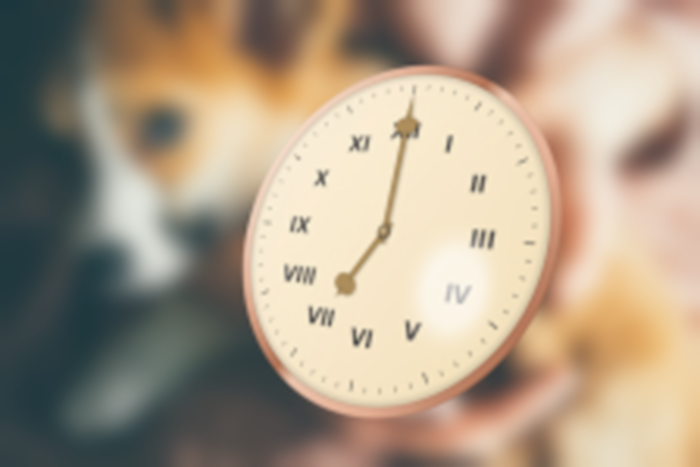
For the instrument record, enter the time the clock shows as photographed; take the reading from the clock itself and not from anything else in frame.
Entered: 7:00
